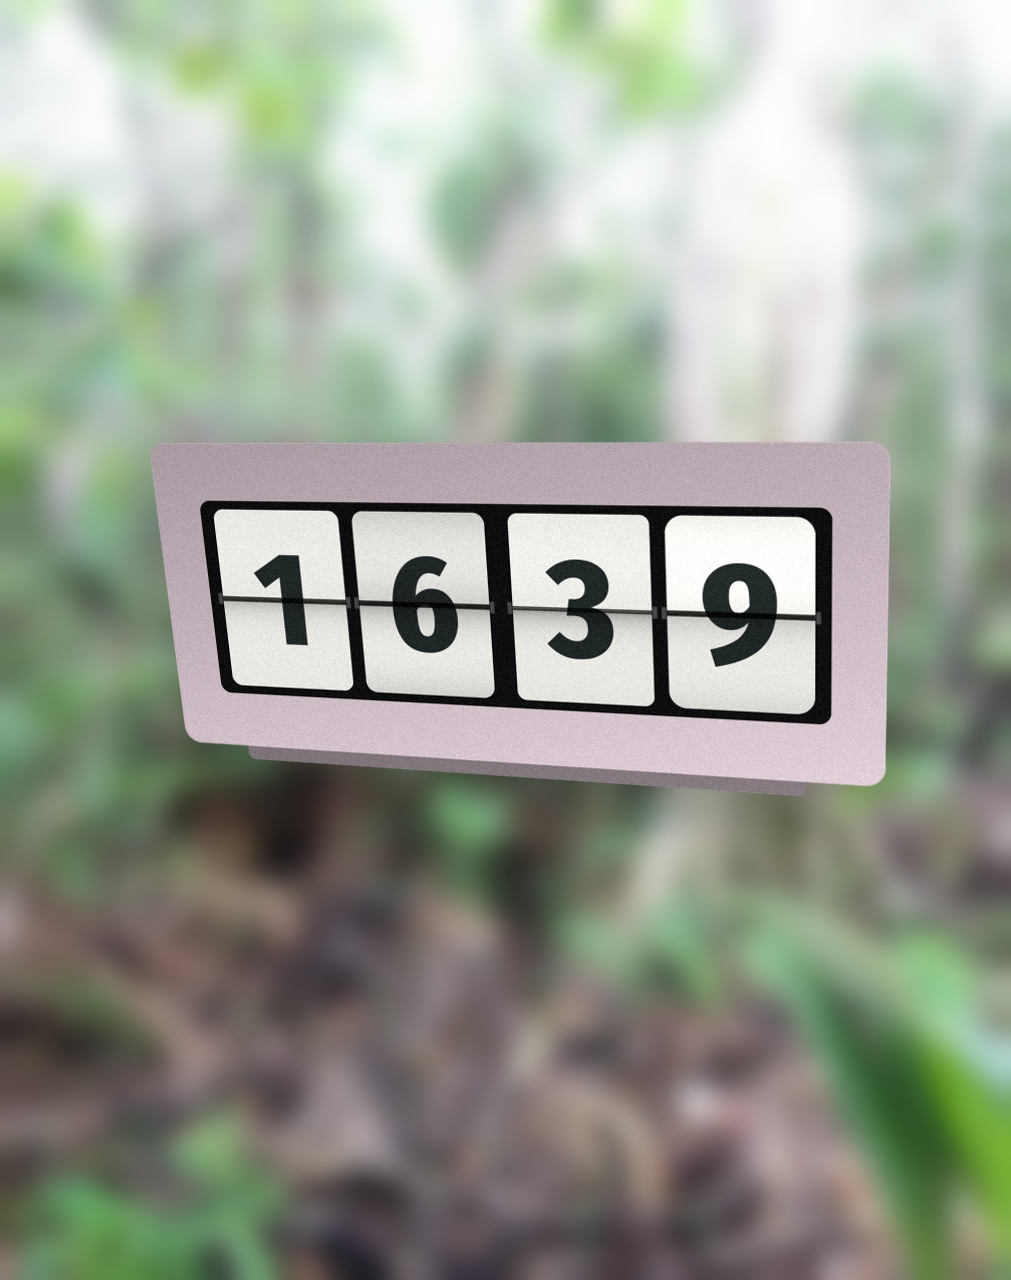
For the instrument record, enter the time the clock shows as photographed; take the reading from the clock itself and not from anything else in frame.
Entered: 16:39
